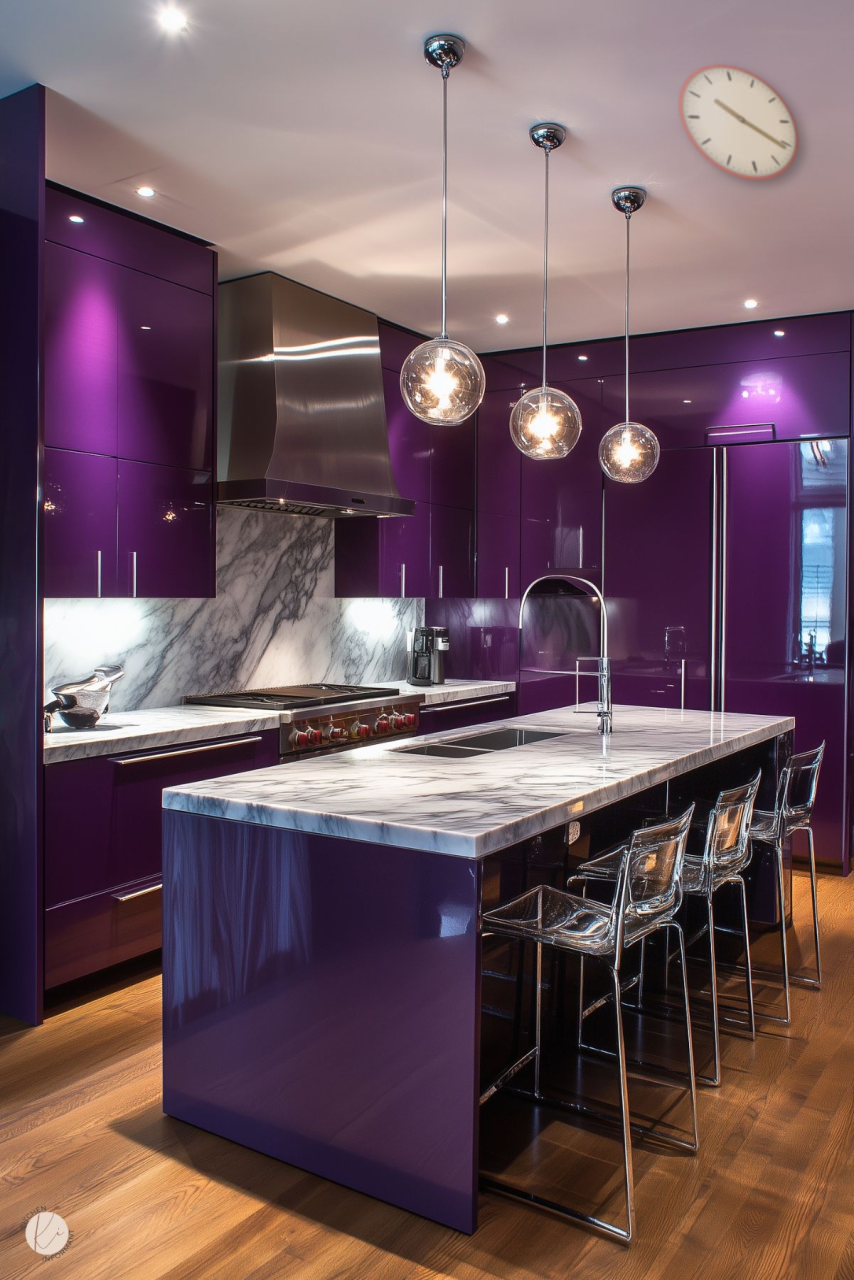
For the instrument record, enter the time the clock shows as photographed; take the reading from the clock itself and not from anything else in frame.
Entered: 10:21
